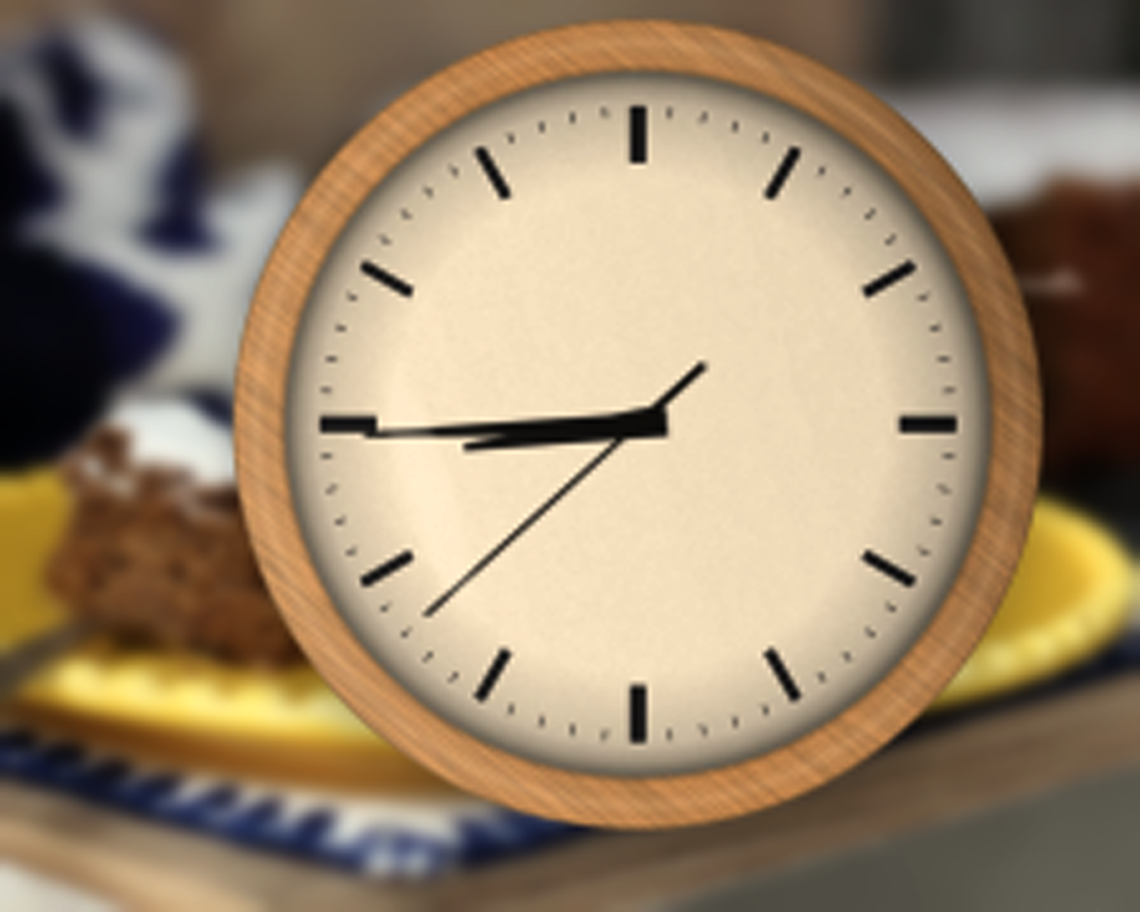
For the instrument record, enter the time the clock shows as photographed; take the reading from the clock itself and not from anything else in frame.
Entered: 8:44:38
